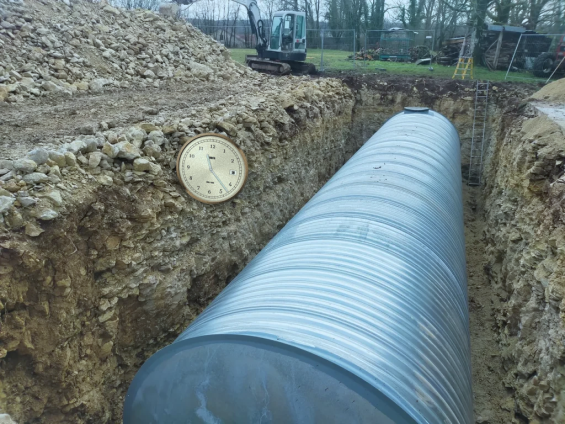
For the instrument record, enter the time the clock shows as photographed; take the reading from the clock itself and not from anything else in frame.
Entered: 11:23
